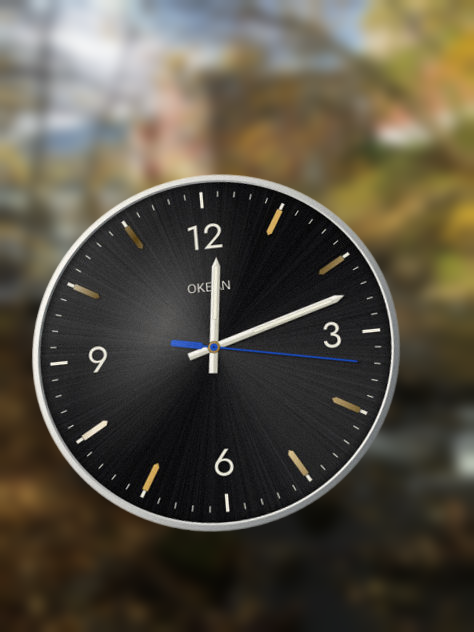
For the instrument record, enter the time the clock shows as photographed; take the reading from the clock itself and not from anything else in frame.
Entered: 12:12:17
